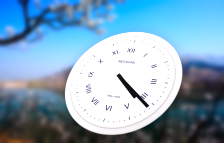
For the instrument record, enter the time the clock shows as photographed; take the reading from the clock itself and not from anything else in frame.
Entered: 4:21
